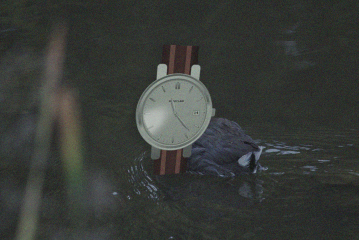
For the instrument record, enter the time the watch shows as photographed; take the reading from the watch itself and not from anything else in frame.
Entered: 11:23
